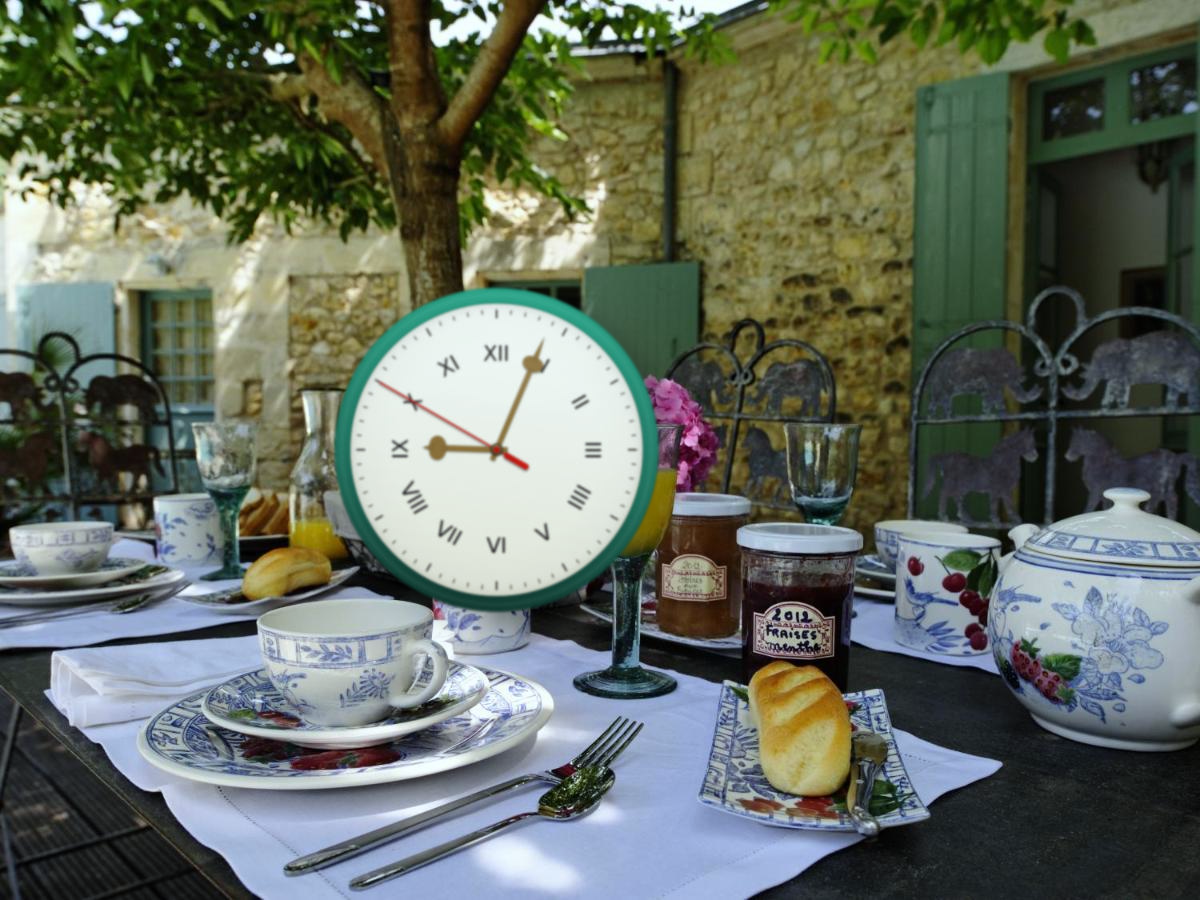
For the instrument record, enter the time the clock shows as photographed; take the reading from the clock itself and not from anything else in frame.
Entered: 9:03:50
